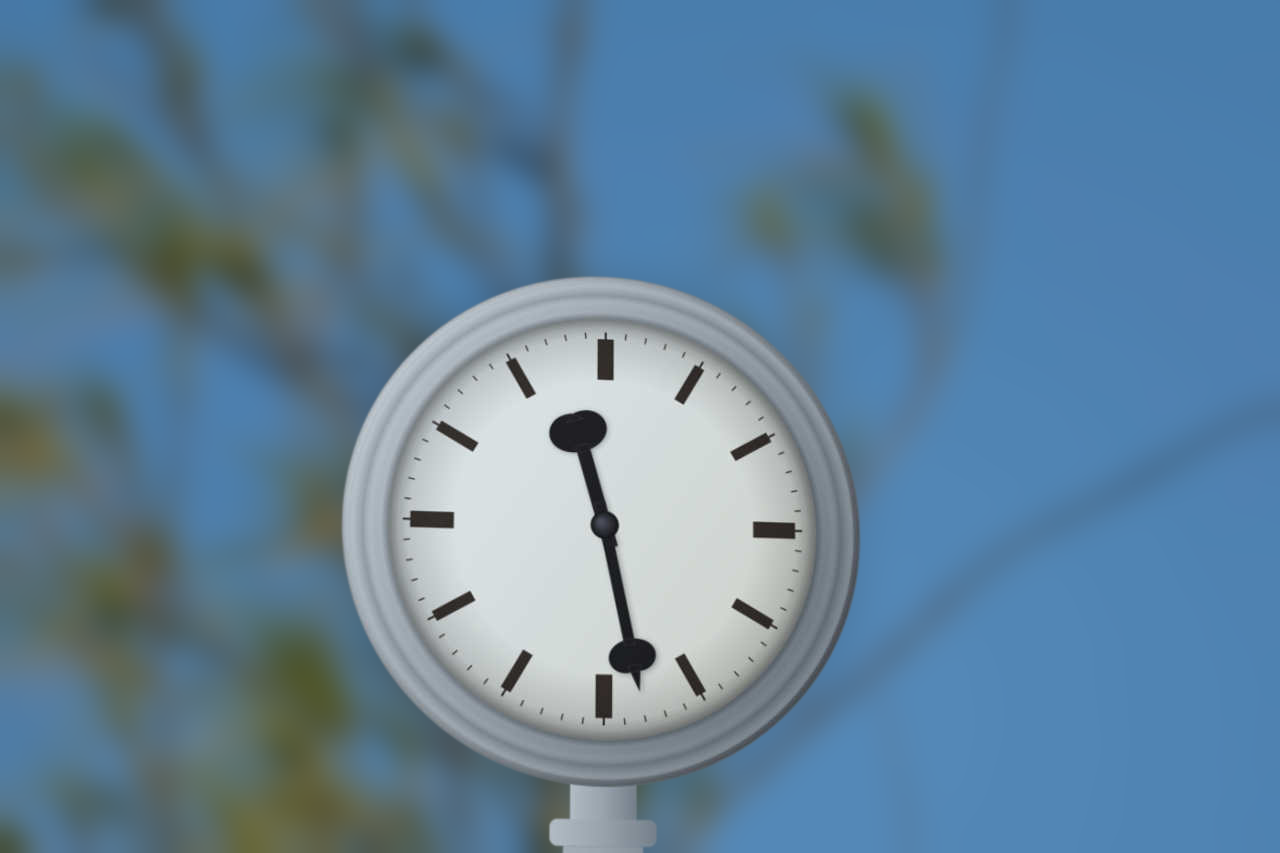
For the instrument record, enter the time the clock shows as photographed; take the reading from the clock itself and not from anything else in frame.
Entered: 11:28
